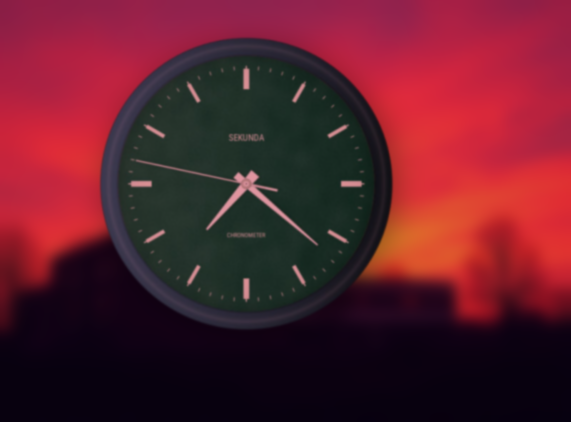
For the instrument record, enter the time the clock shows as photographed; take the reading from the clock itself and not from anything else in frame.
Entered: 7:21:47
